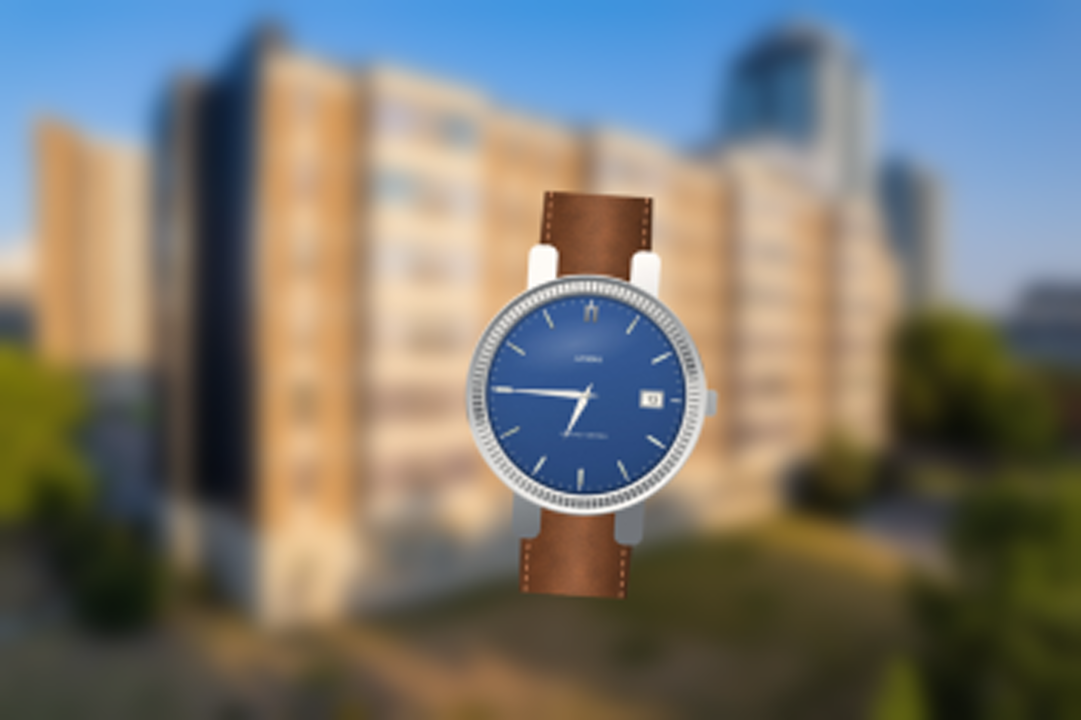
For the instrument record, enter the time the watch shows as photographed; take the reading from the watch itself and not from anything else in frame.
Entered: 6:45
